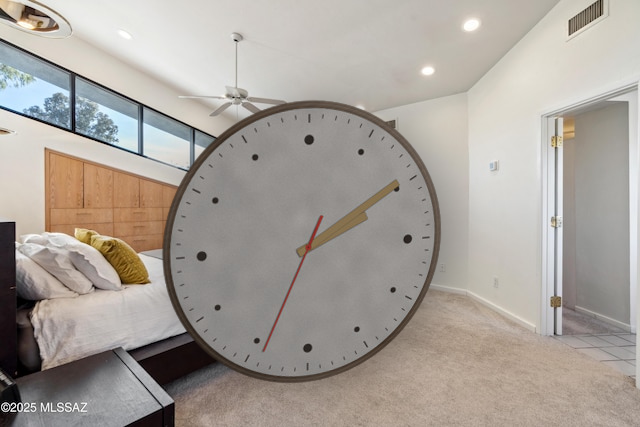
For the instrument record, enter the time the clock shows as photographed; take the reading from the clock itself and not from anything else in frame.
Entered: 2:09:34
